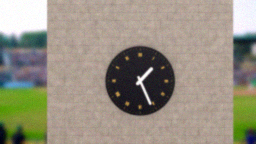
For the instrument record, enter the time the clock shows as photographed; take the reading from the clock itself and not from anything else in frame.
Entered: 1:26
